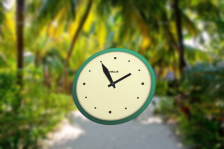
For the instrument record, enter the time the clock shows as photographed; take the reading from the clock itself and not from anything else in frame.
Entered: 1:55
